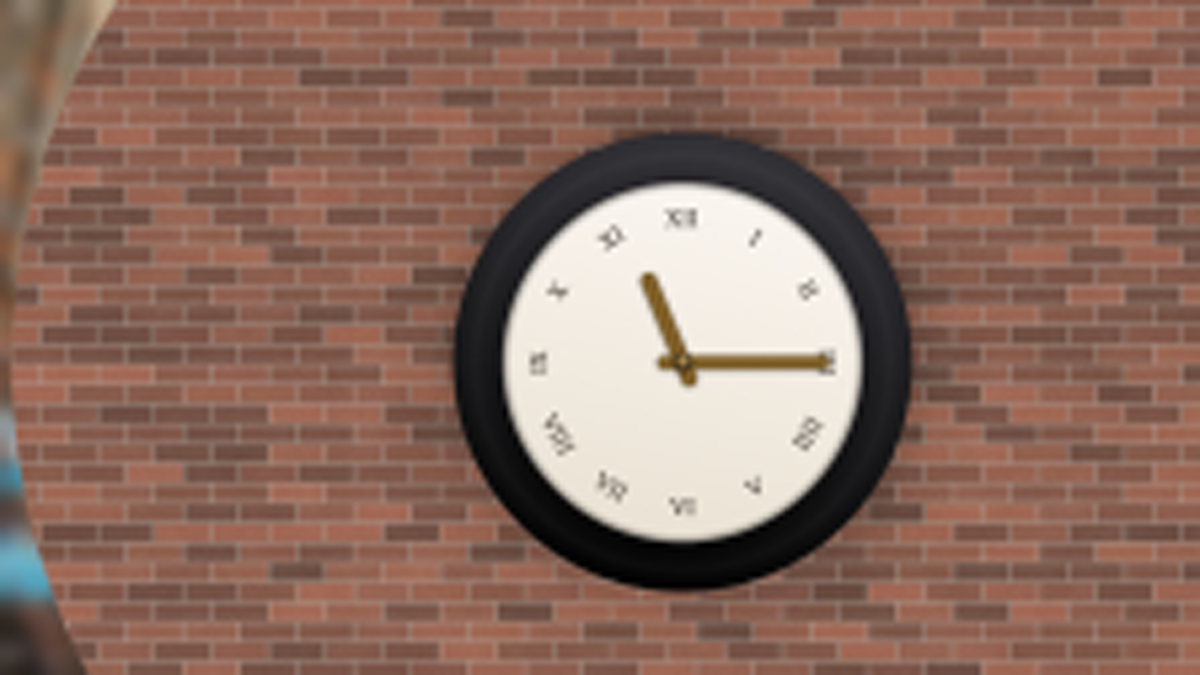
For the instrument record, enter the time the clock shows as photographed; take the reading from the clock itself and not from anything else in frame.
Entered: 11:15
